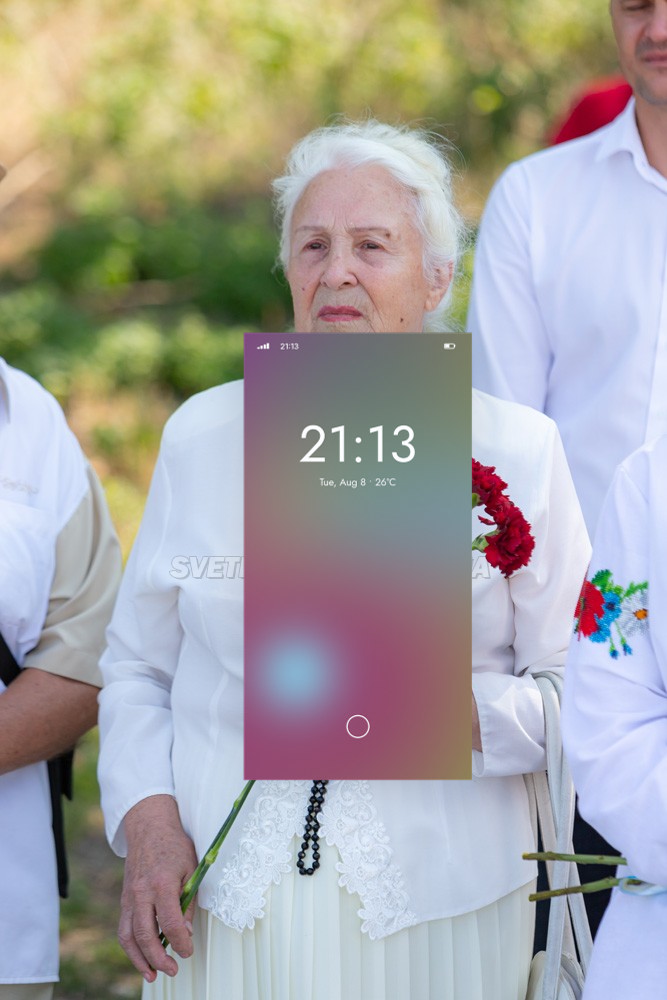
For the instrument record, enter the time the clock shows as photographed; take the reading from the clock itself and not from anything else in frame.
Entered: 21:13
